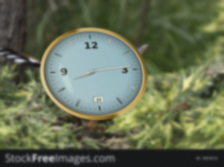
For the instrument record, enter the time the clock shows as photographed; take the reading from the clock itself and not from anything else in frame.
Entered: 8:14
